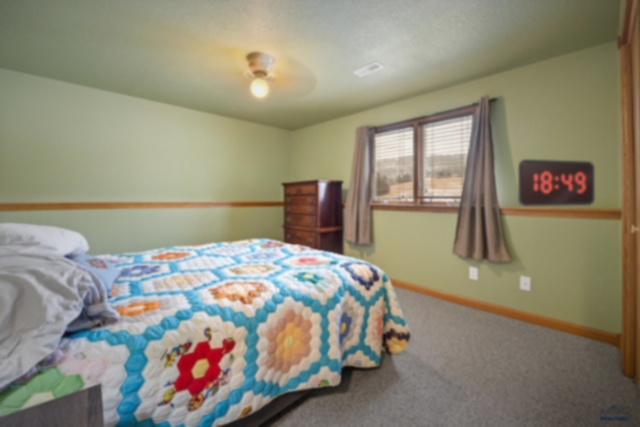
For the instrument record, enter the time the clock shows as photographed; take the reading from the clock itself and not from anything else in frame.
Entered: 18:49
